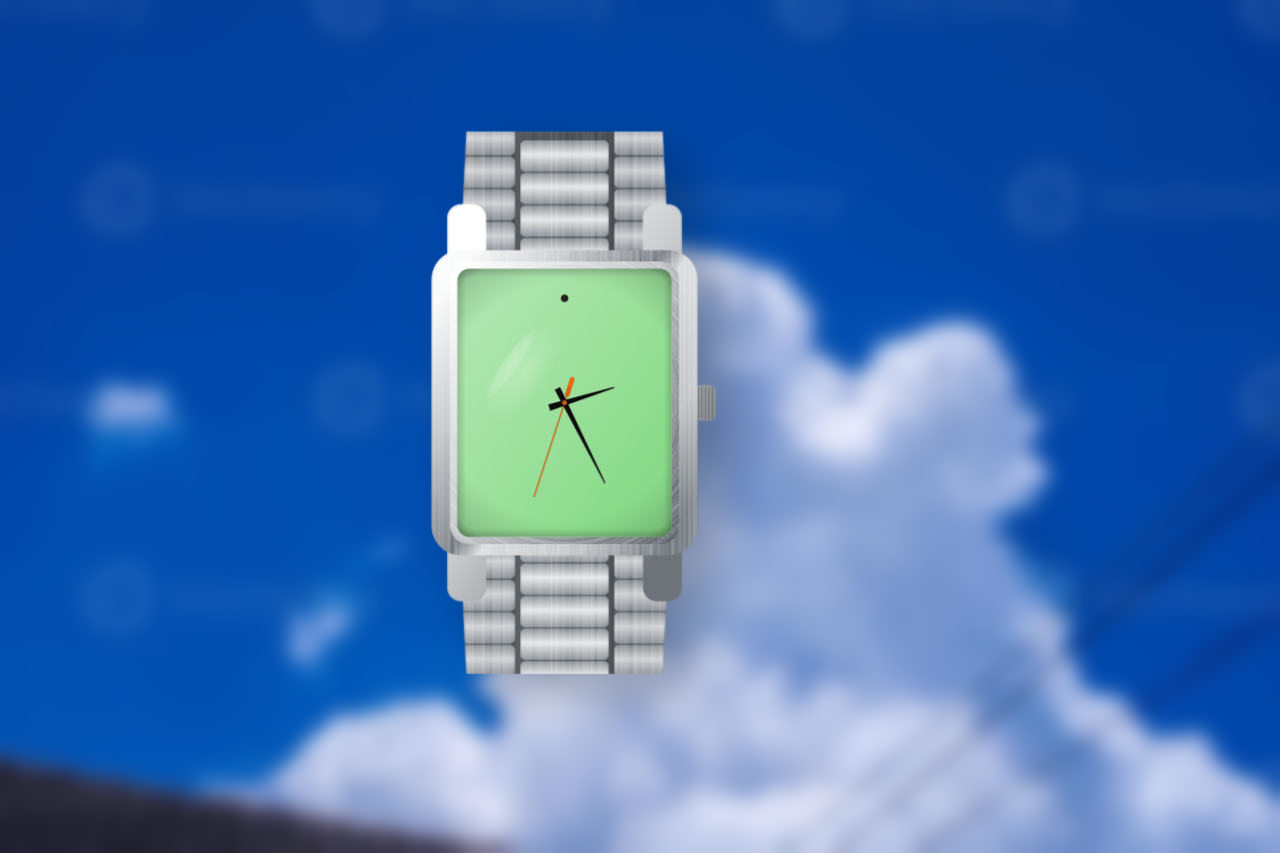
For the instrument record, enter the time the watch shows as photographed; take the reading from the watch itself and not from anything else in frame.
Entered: 2:25:33
